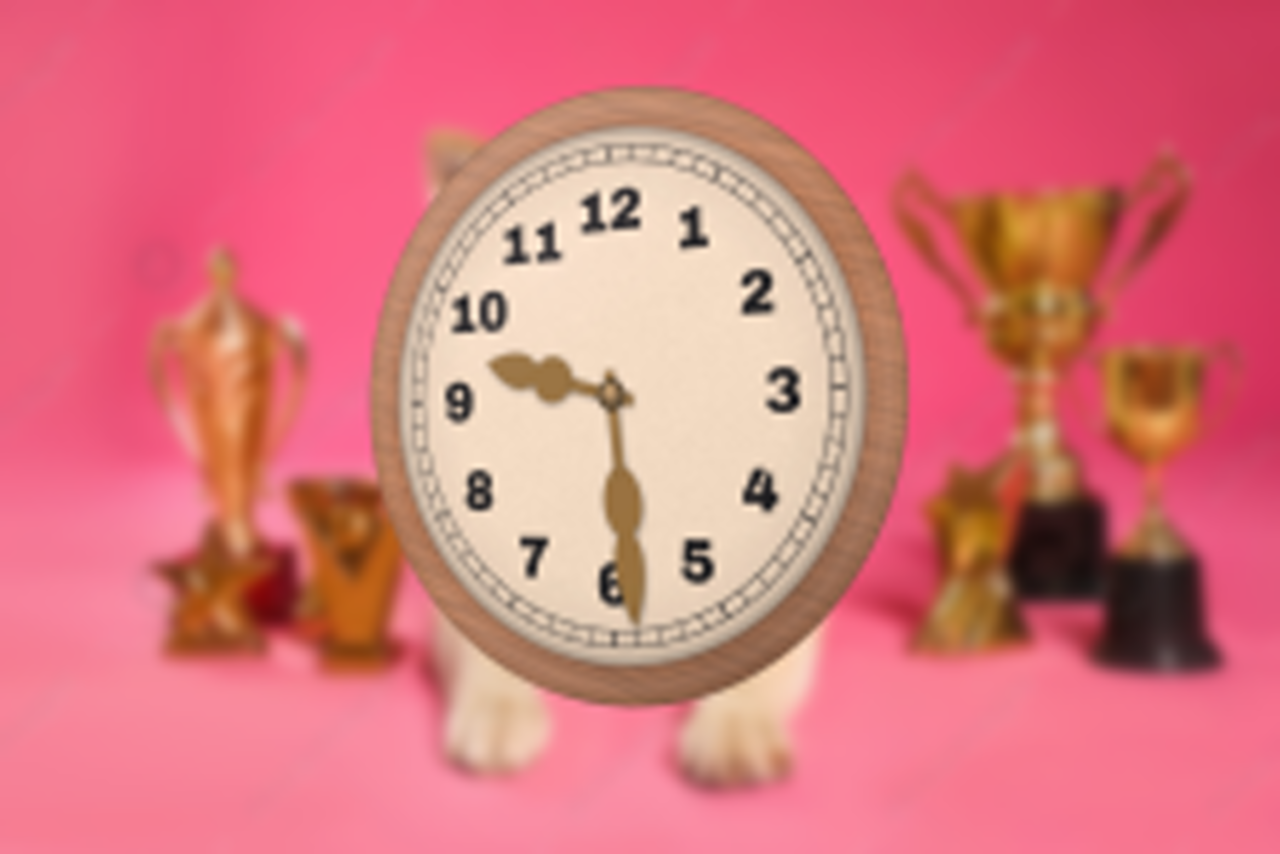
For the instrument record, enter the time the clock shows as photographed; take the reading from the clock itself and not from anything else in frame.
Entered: 9:29
